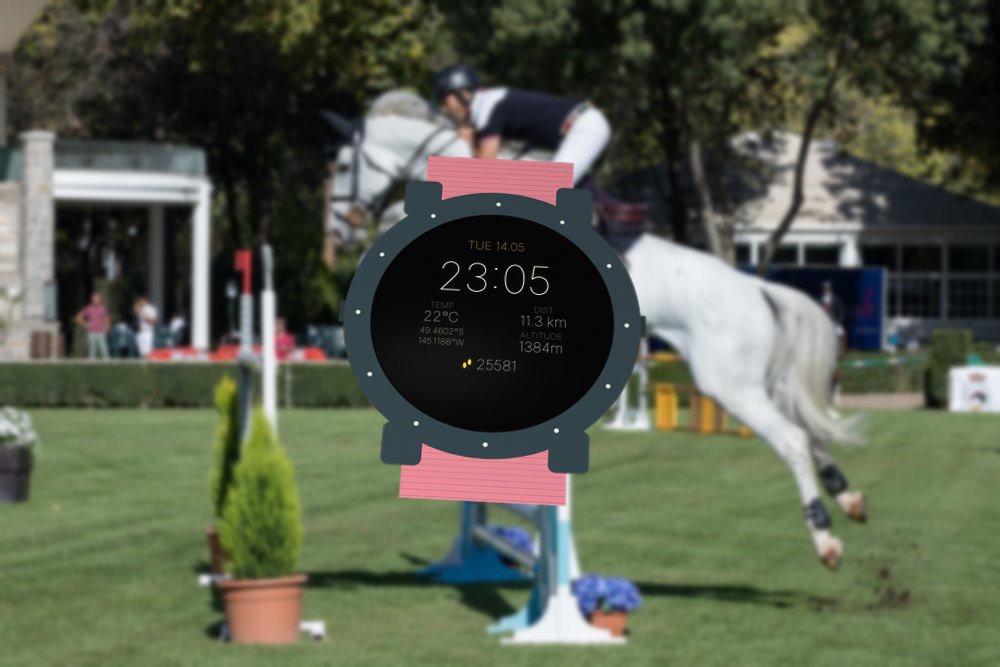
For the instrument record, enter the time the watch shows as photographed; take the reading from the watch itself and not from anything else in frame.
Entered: 23:05
